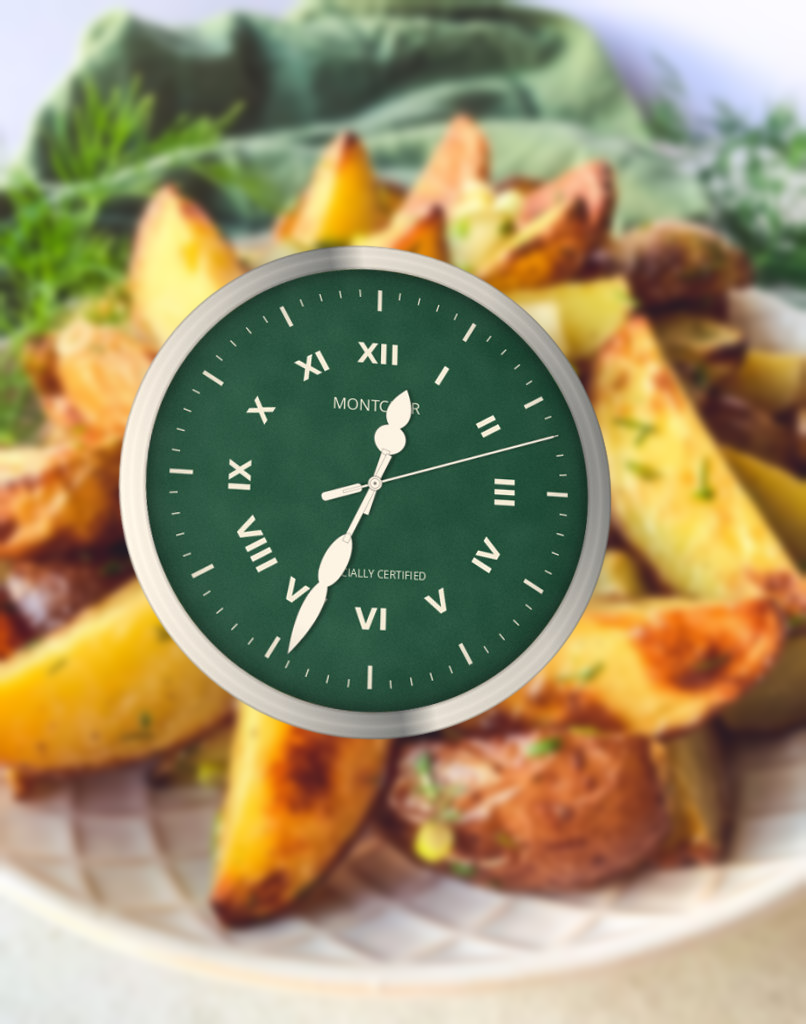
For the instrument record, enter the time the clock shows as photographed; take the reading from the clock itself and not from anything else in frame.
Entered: 12:34:12
